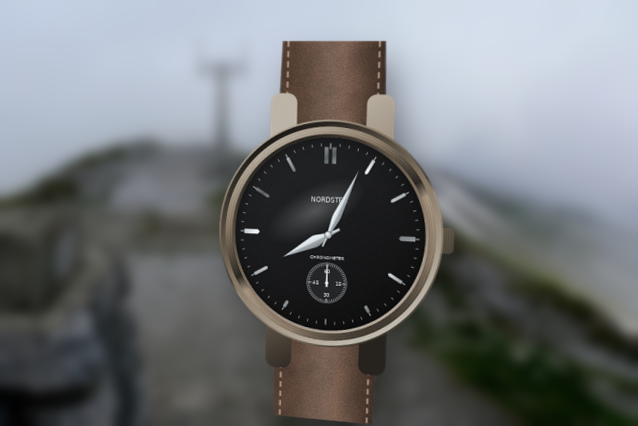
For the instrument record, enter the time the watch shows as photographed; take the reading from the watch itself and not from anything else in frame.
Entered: 8:04
